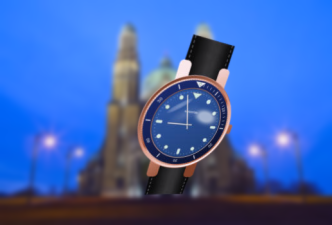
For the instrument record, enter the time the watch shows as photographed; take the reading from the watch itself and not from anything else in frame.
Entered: 8:57
